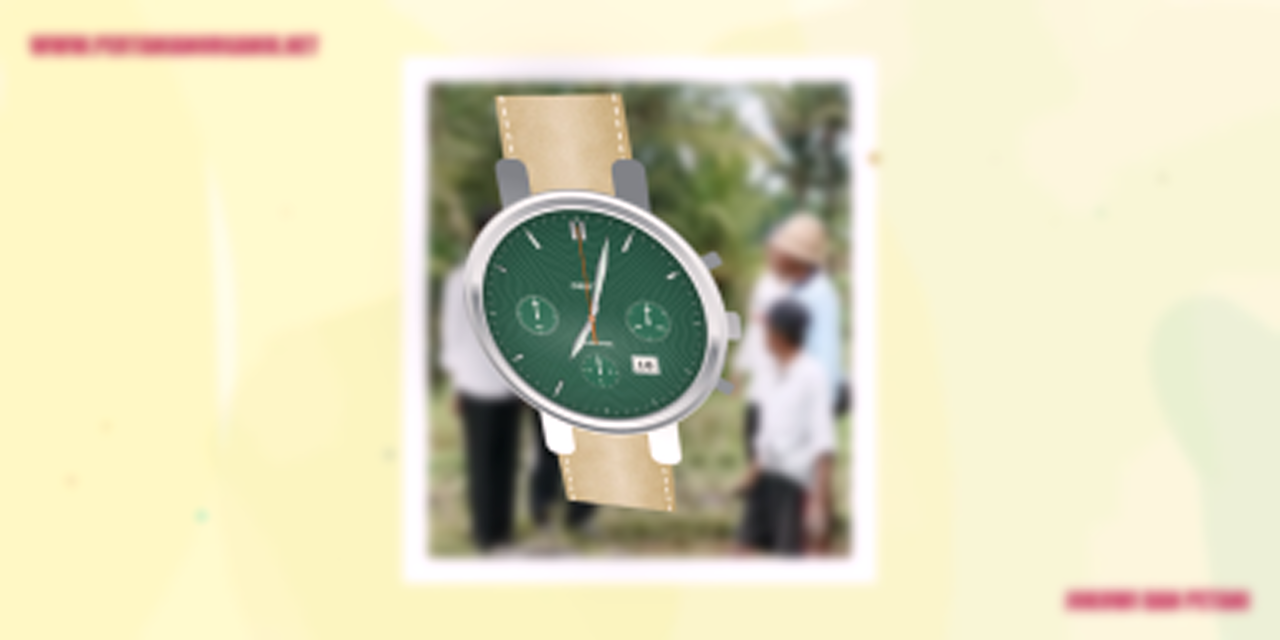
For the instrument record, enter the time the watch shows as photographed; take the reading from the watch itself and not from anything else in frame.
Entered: 7:03
